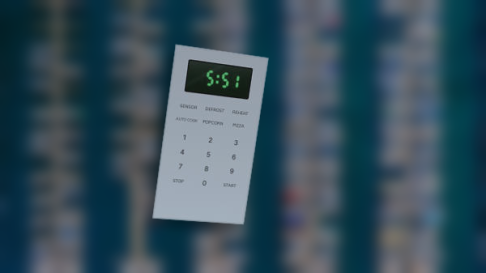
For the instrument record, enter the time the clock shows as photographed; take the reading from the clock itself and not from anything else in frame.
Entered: 5:51
